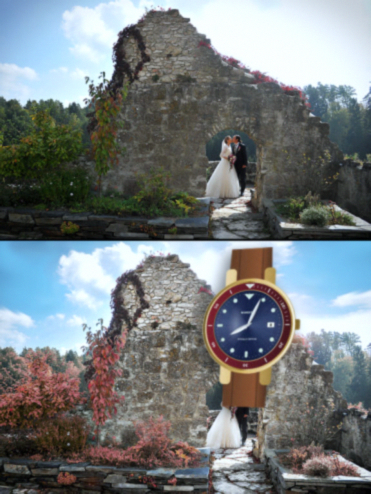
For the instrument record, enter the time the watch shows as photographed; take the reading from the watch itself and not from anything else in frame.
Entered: 8:04
